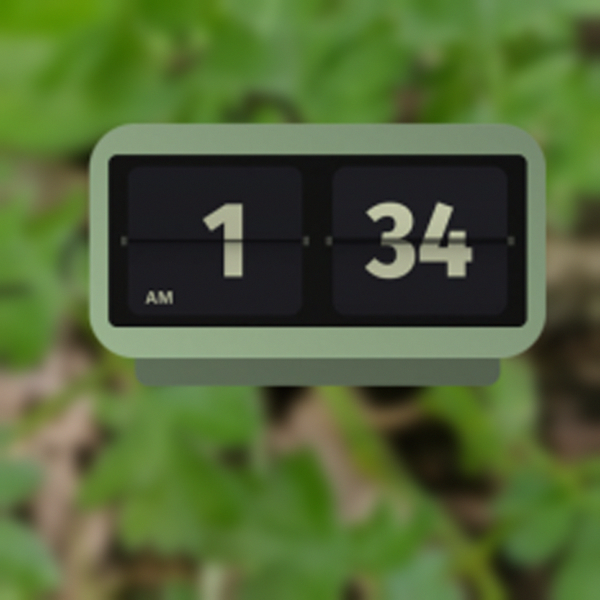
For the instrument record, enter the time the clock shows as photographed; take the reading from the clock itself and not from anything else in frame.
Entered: 1:34
